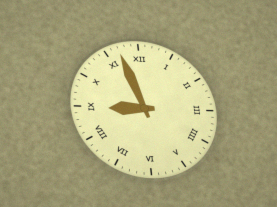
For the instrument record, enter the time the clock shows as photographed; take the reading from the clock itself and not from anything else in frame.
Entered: 8:57
